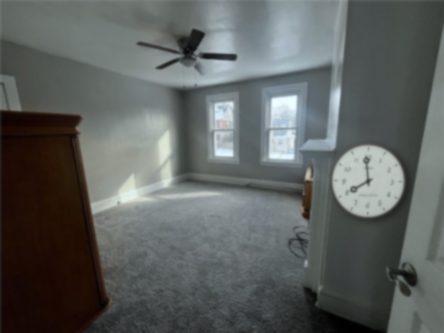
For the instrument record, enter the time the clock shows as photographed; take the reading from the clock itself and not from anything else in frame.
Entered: 7:59
